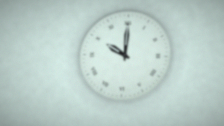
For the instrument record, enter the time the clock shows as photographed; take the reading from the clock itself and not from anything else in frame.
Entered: 10:00
